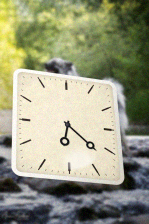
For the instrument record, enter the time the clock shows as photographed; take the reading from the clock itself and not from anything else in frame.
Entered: 6:22
